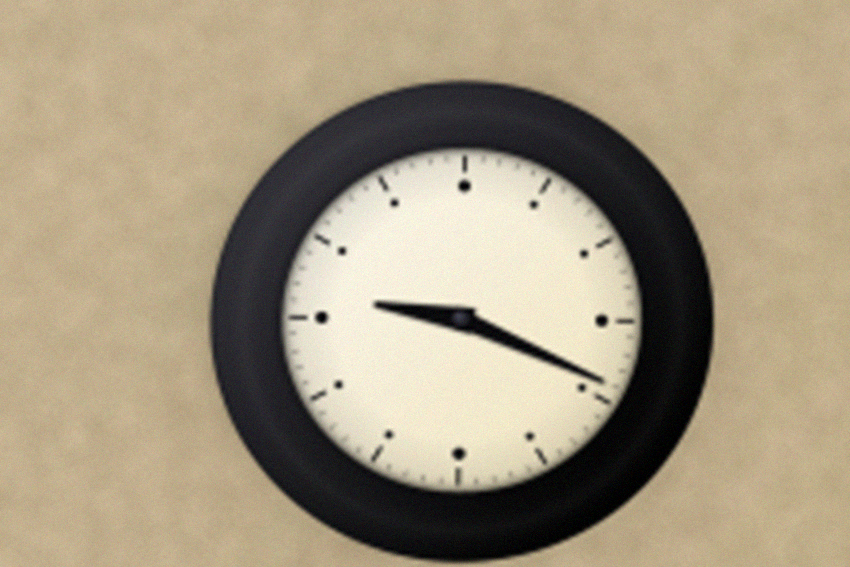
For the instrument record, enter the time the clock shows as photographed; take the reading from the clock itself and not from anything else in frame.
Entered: 9:19
